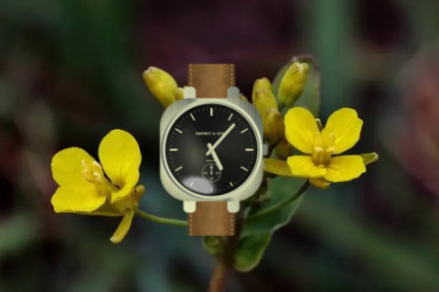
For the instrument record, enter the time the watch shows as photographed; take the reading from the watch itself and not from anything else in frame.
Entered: 5:07
